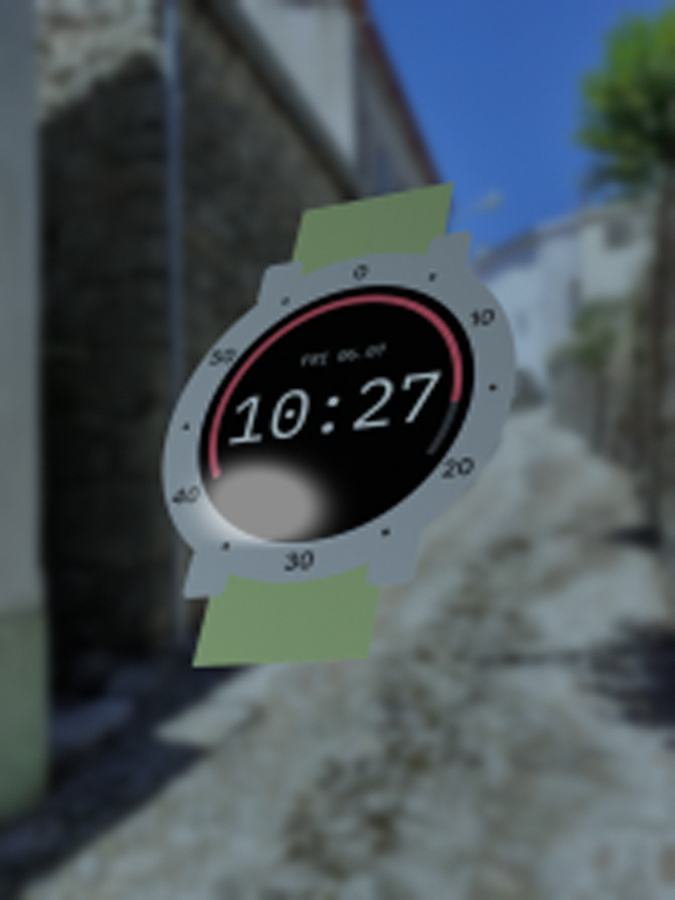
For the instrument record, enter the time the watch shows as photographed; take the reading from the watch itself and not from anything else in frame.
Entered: 10:27
